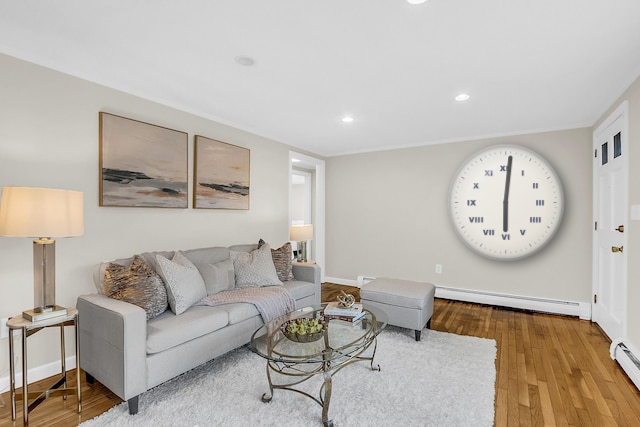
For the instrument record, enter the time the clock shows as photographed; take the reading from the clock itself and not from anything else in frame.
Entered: 6:01
